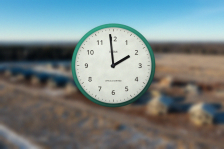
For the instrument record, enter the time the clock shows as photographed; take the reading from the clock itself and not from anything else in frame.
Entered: 1:59
